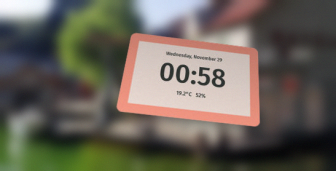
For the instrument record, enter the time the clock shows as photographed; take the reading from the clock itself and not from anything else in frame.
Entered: 0:58
